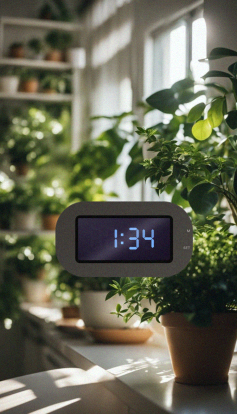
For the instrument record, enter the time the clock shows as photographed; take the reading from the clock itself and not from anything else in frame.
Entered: 1:34
